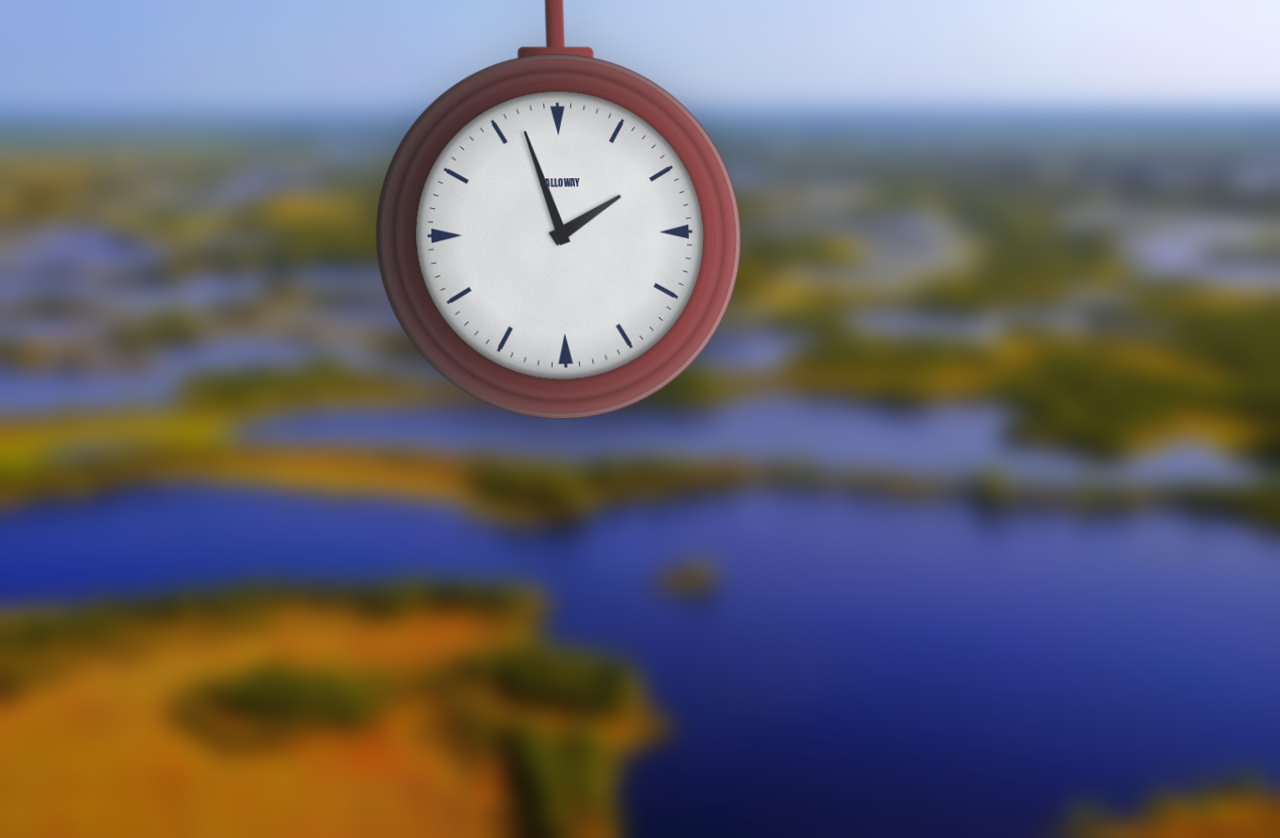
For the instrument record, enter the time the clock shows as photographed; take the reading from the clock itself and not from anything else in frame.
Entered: 1:57
